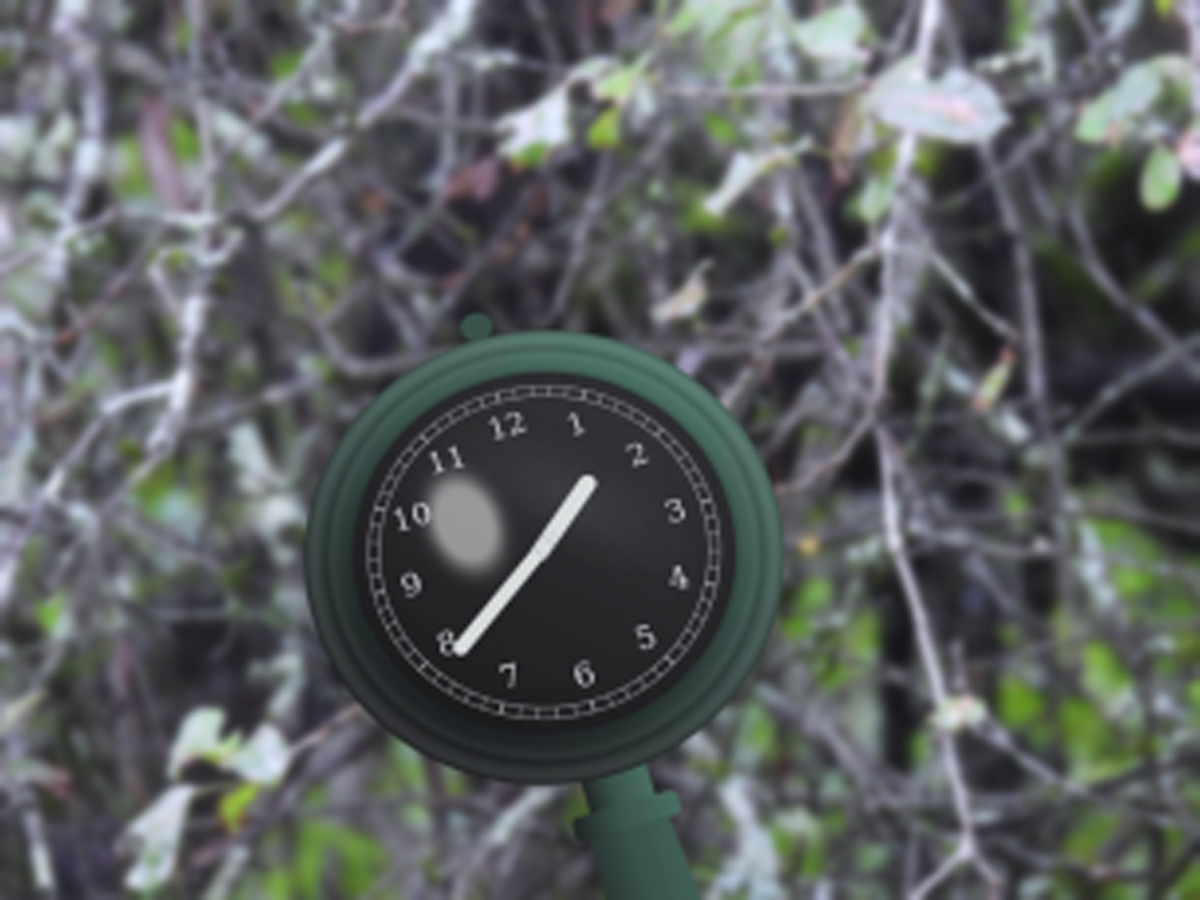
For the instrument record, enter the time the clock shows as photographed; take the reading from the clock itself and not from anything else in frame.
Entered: 1:39
